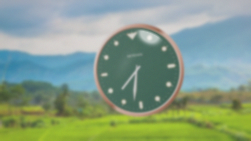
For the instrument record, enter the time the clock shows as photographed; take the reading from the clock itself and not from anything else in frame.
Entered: 7:32
